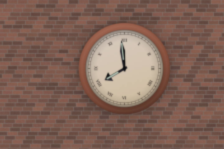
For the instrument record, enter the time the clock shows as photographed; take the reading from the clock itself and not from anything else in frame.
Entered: 7:59
